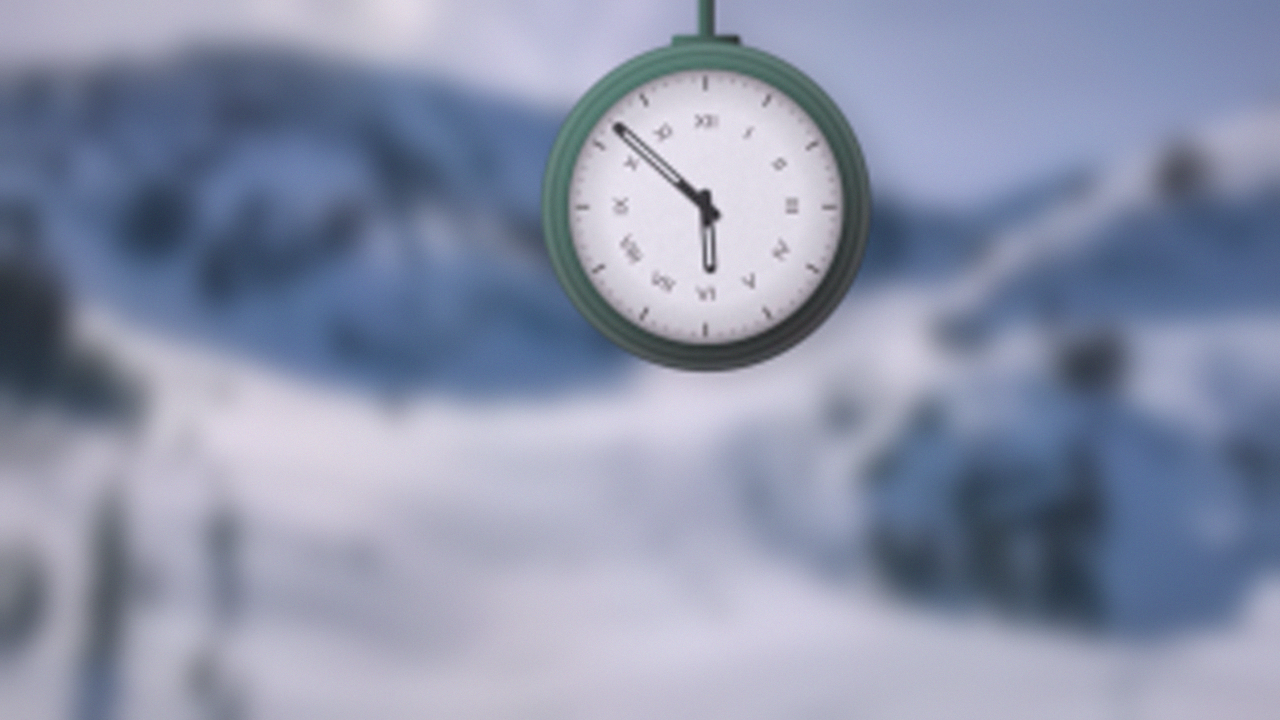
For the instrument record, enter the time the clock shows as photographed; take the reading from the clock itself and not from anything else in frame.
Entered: 5:52
